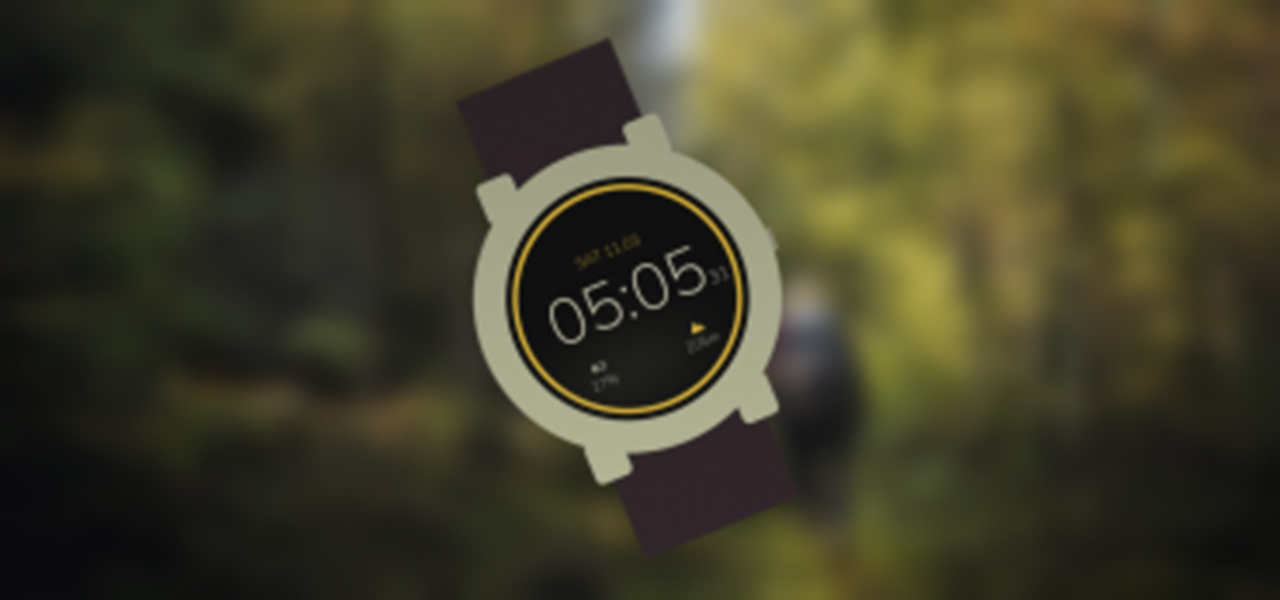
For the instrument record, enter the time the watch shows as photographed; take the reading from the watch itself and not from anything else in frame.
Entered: 5:05
